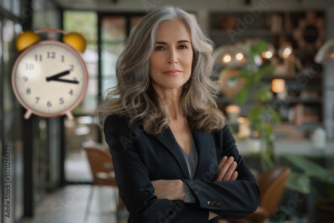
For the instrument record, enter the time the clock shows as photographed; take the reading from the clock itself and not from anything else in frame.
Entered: 2:16
